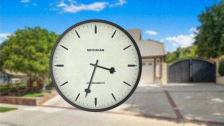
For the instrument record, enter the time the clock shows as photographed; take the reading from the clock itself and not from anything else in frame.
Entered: 3:33
